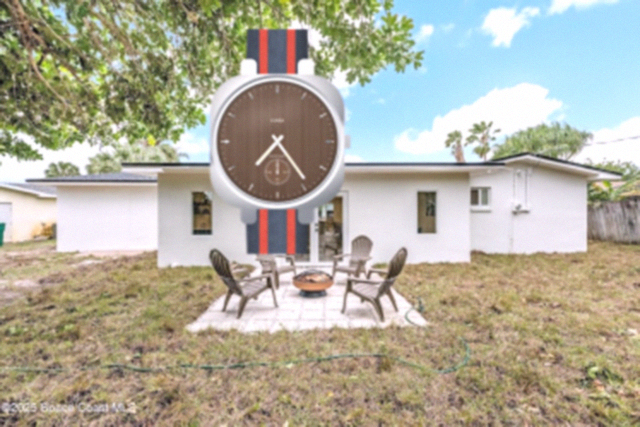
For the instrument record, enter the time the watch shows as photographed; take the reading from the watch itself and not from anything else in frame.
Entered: 7:24
